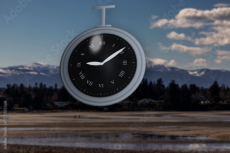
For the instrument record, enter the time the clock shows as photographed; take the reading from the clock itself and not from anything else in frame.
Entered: 9:09
